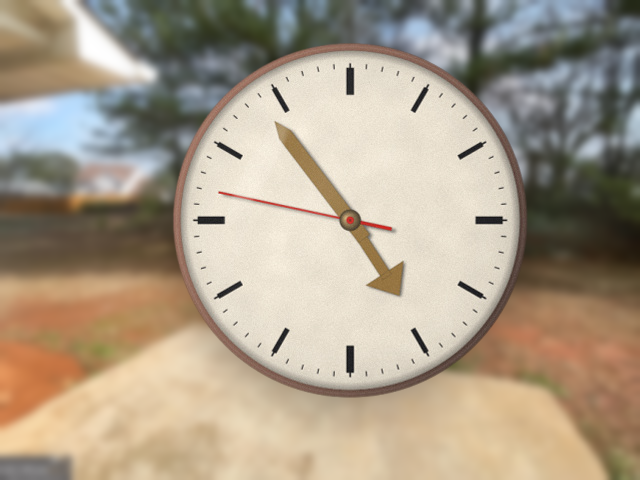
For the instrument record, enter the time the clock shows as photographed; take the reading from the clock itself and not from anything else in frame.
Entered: 4:53:47
